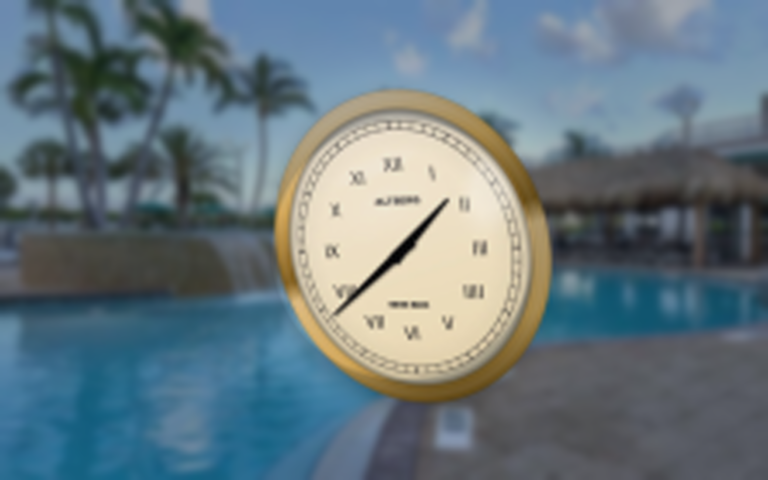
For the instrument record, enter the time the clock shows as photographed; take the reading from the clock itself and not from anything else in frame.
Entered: 1:39
